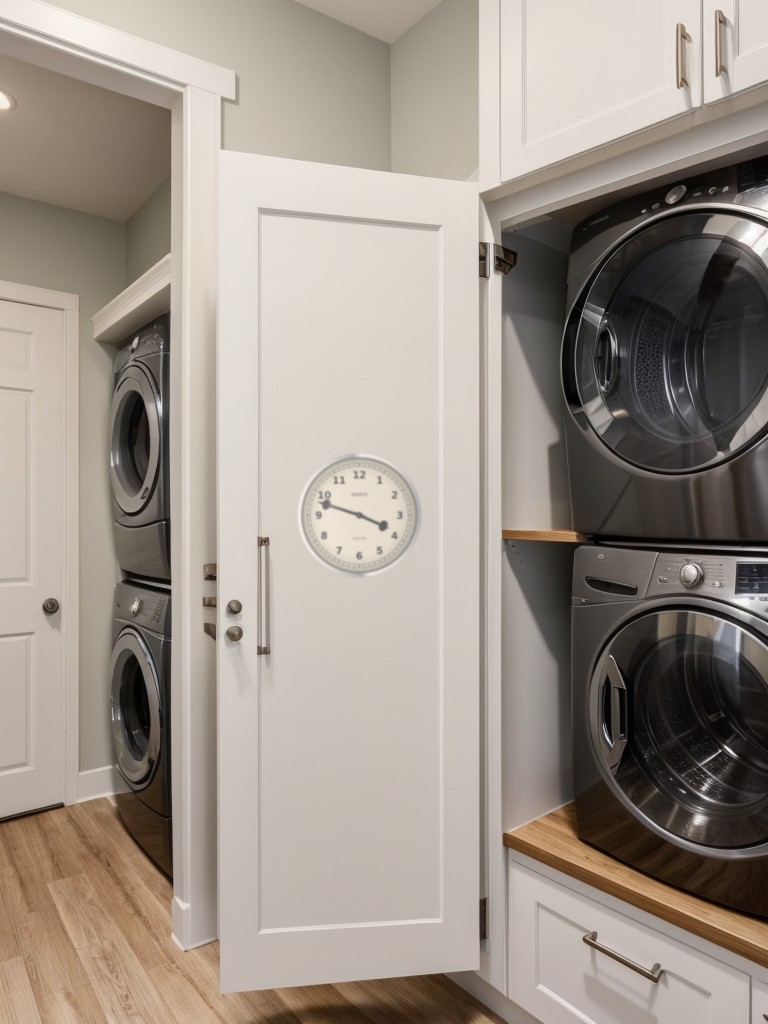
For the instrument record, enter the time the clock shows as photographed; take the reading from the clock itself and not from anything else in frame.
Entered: 3:48
